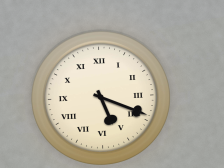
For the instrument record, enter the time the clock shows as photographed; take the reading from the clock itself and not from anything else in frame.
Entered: 5:19
